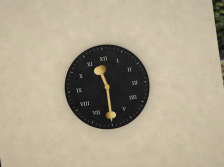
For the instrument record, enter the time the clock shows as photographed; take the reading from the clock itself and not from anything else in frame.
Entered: 11:30
